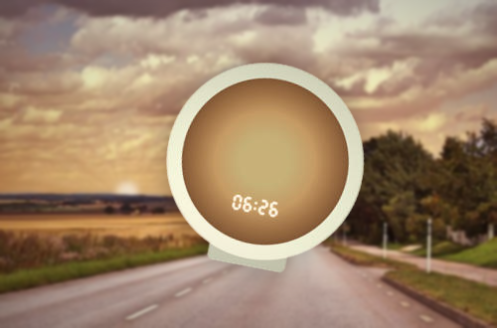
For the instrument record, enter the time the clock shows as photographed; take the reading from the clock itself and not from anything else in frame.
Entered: 6:26
